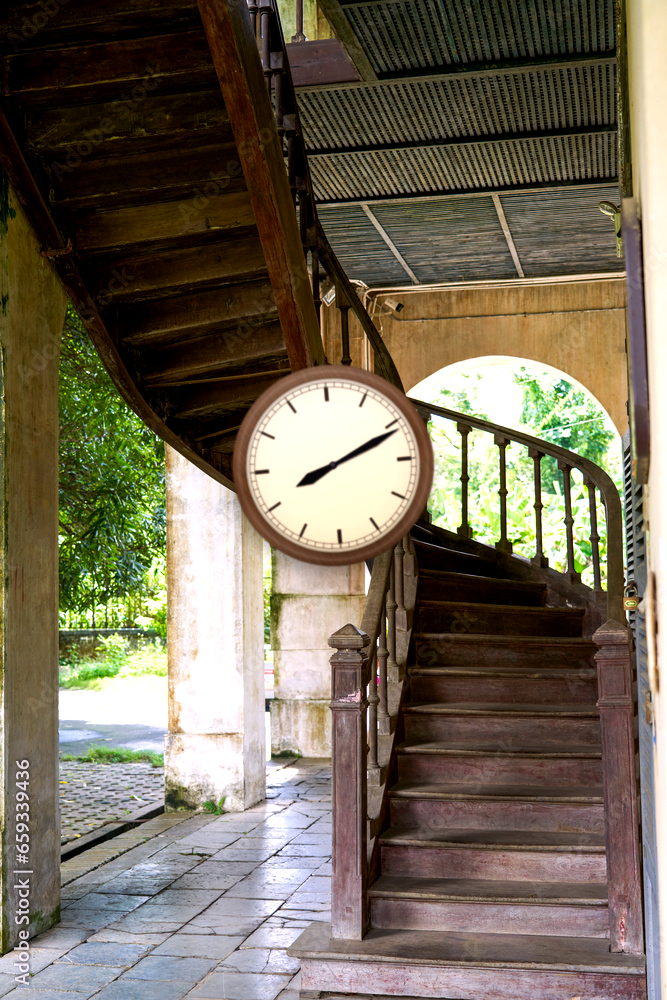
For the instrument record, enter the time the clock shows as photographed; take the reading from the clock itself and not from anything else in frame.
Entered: 8:11
